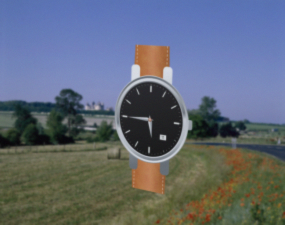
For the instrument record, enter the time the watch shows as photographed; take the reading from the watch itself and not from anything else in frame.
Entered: 5:45
